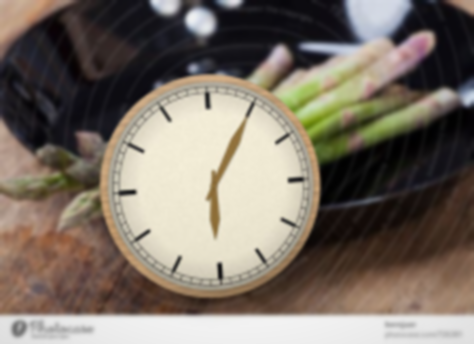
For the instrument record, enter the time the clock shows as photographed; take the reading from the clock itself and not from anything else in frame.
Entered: 6:05
